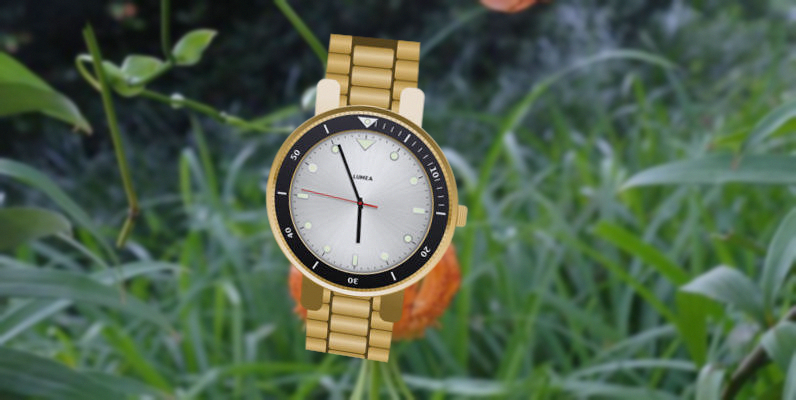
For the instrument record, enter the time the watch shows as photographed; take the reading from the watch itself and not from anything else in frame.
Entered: 5:55:46
